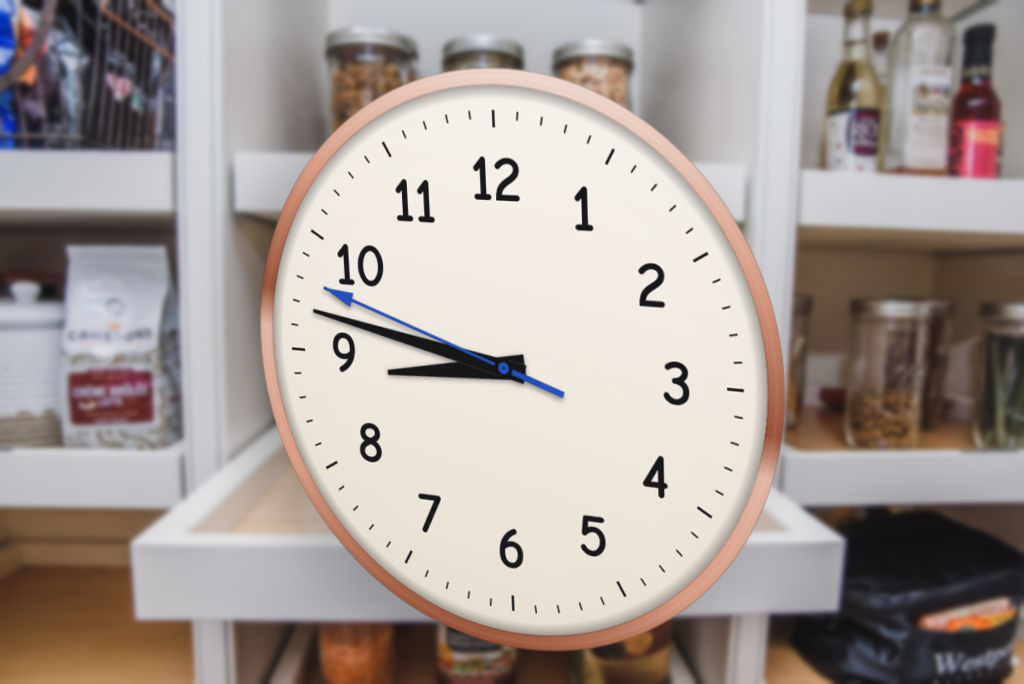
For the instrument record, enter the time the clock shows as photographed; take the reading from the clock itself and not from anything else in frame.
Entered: 8:46:48
